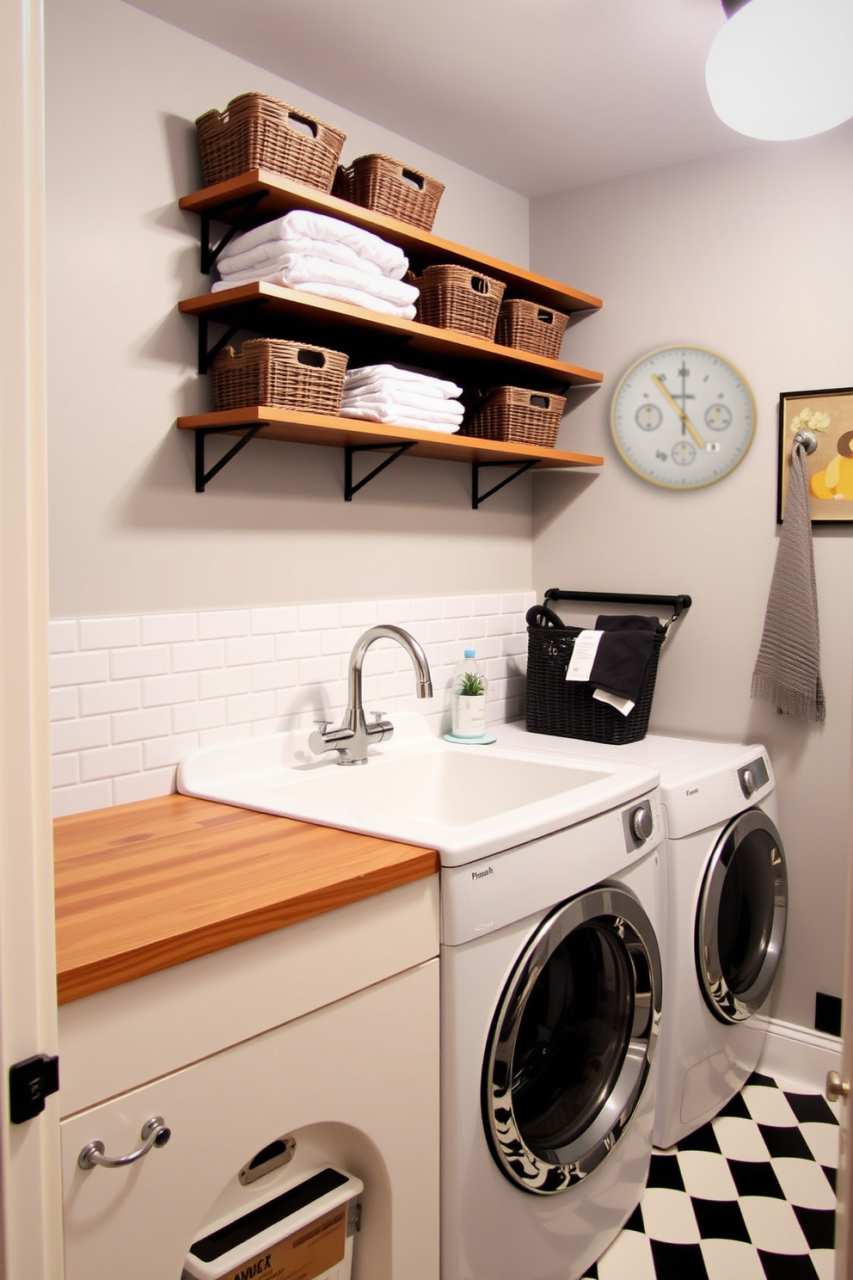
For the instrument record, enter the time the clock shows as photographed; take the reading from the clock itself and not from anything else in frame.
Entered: 4:54
